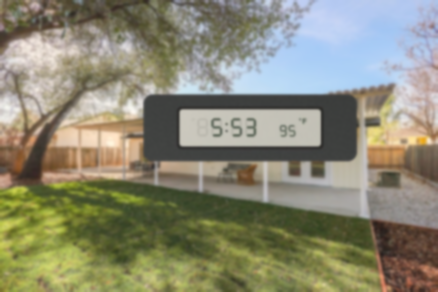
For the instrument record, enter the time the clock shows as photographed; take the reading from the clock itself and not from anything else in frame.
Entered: 5:53
